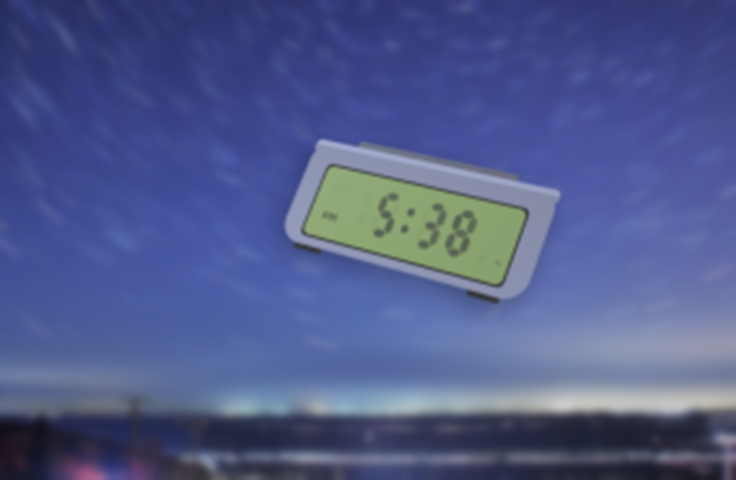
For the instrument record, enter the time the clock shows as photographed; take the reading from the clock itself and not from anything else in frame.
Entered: 5:38
